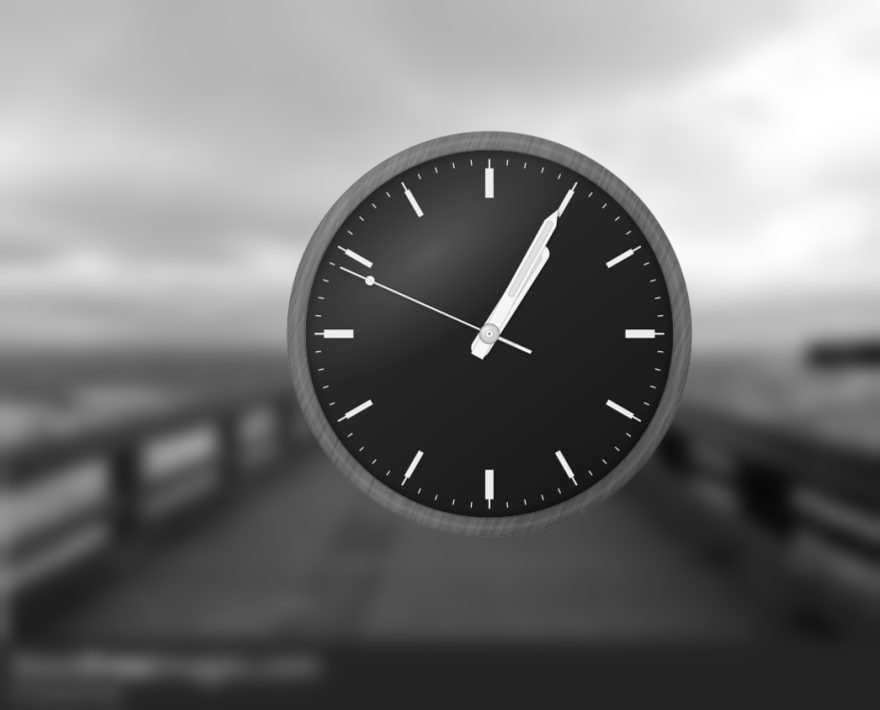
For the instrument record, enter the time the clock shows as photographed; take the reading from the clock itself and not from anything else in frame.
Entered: 1:04:49
